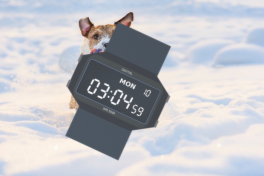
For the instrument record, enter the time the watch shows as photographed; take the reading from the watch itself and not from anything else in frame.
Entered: 3:04:59
